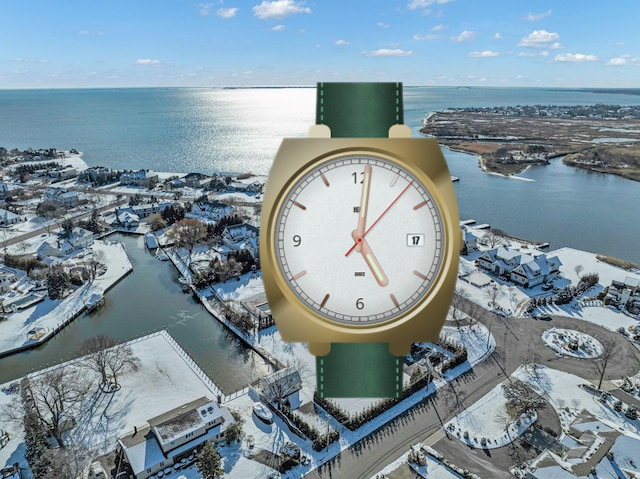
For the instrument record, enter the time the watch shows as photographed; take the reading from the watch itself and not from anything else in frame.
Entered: 5:01:07
